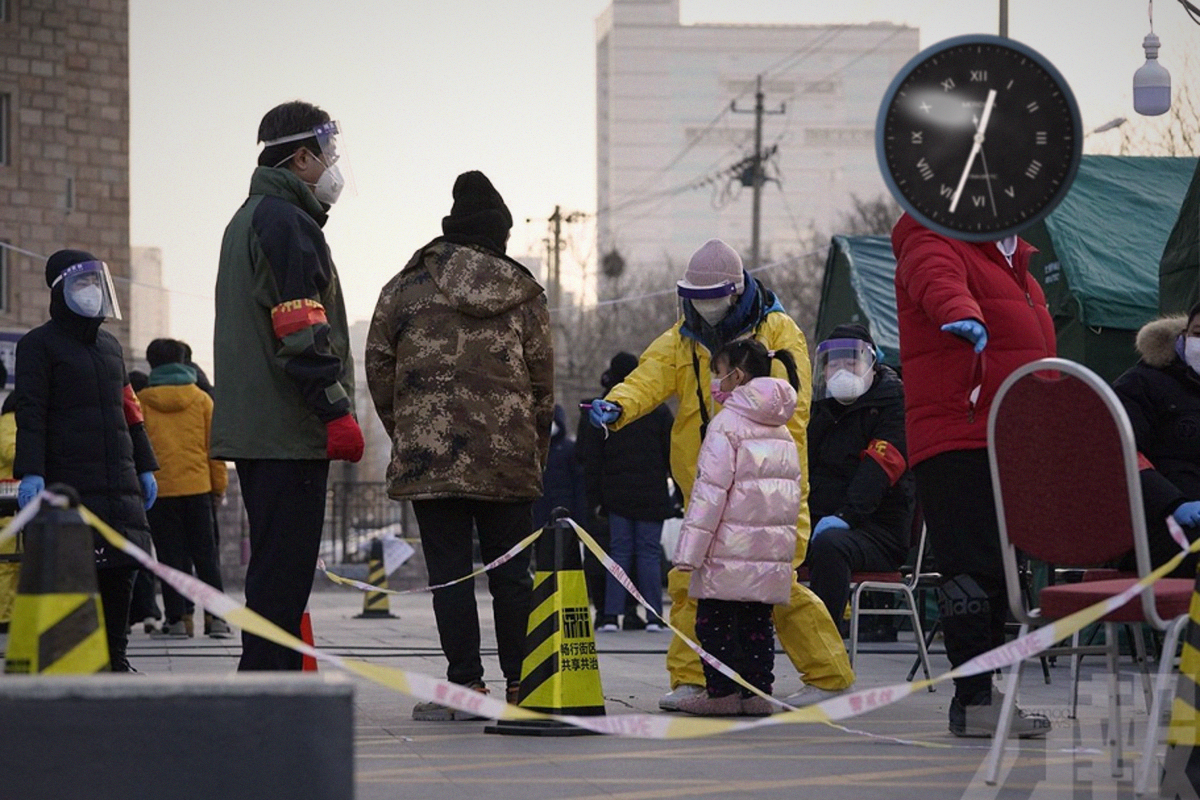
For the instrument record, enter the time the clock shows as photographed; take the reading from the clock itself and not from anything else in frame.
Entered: 12:33:28
